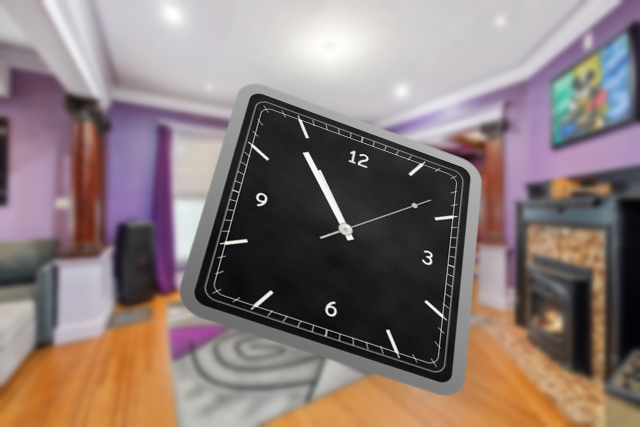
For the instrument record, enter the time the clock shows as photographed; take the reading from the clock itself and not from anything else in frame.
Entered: 10:54:08
